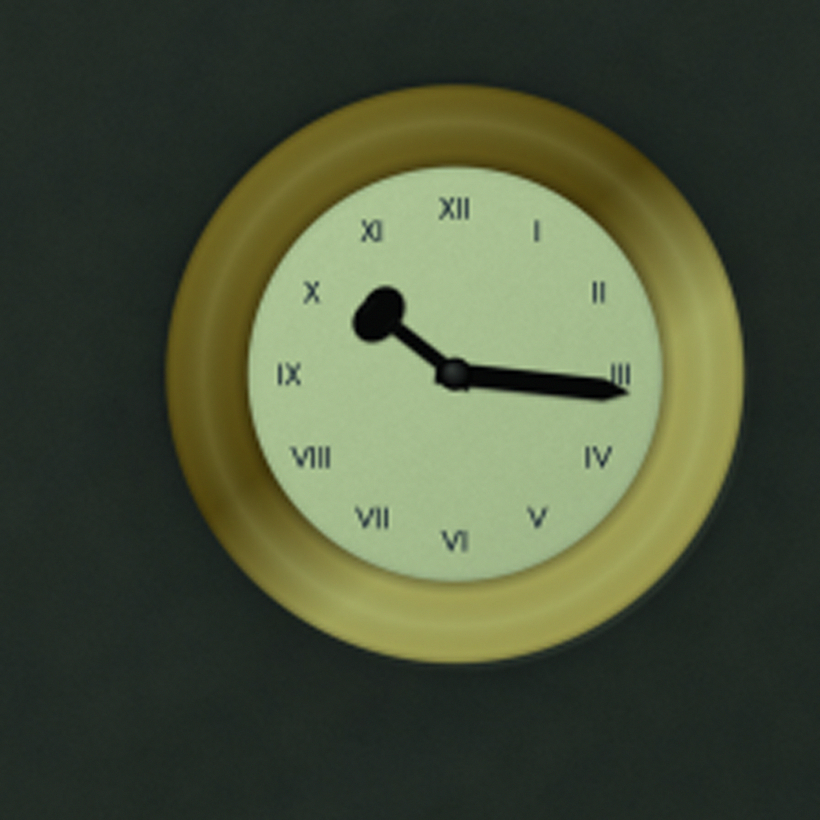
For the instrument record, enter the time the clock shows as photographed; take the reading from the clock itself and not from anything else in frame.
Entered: 10:16
